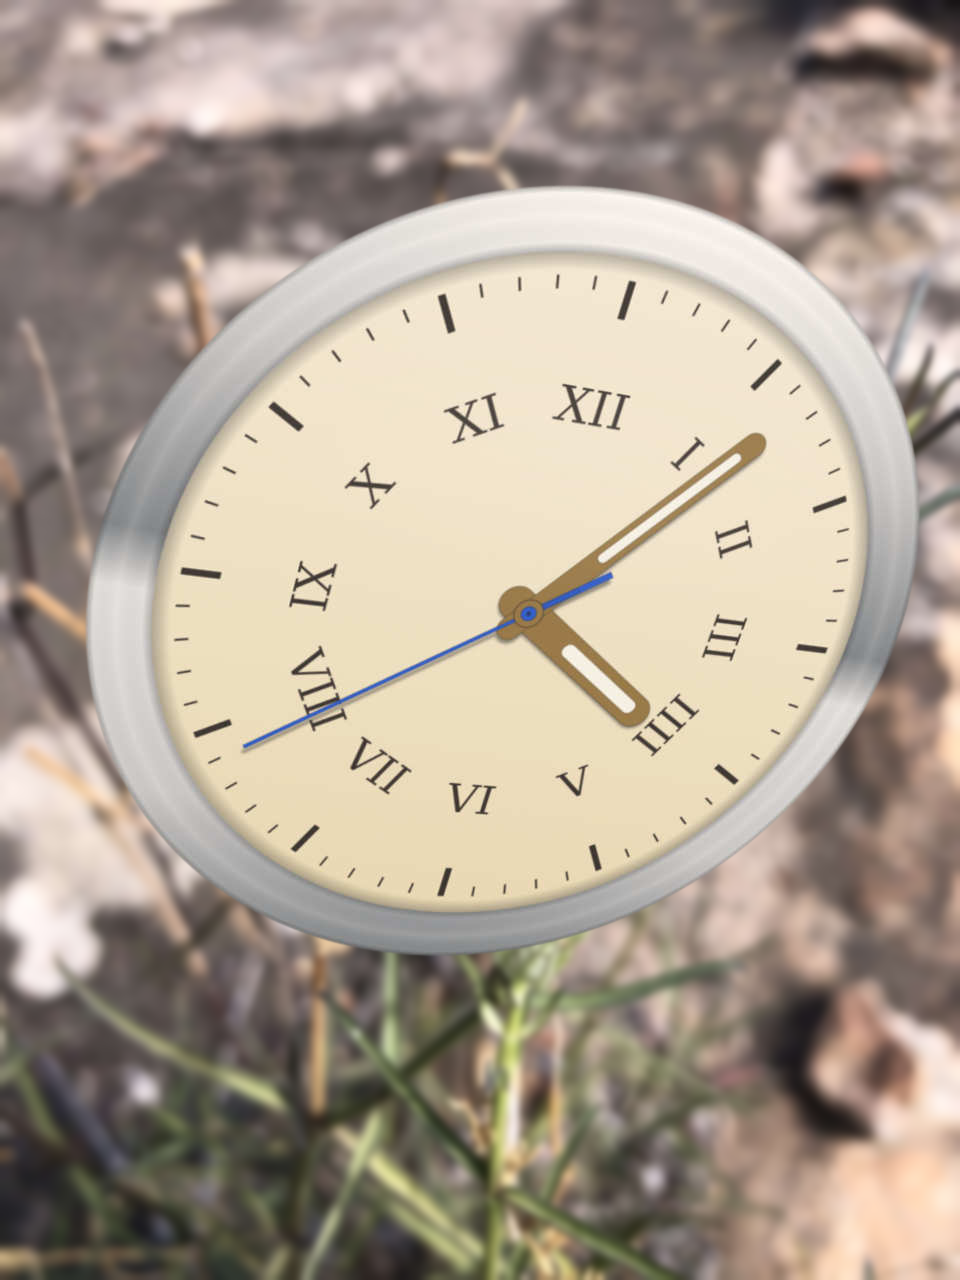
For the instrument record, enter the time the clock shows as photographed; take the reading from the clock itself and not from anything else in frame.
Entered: 4:06:39
